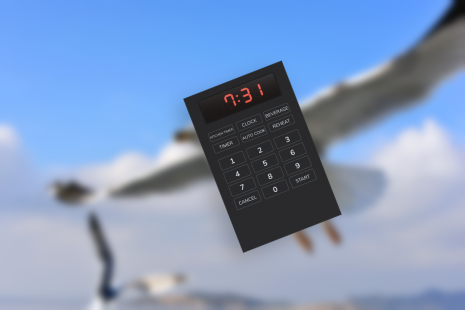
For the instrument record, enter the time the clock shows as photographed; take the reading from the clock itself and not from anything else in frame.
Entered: 7:31
